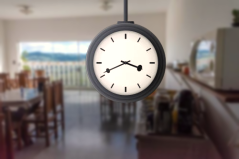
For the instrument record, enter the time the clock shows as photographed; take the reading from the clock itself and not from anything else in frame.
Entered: 3:41
